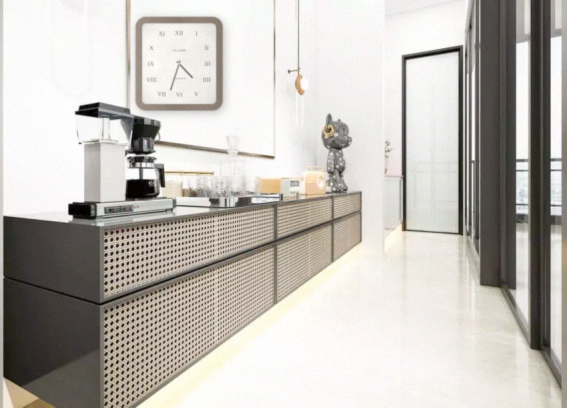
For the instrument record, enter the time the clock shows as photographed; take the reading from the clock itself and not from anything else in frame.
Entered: 4:33
